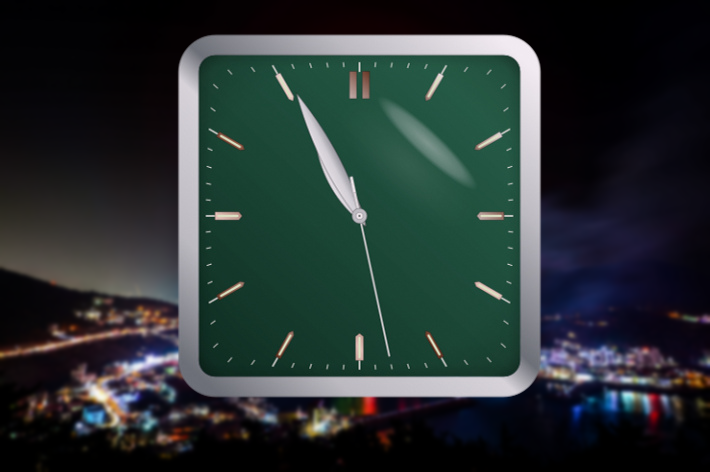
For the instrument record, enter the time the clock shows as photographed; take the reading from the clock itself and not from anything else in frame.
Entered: 10:55:28
